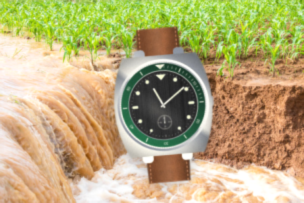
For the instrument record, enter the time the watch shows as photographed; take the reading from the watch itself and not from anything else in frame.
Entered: 11:09
